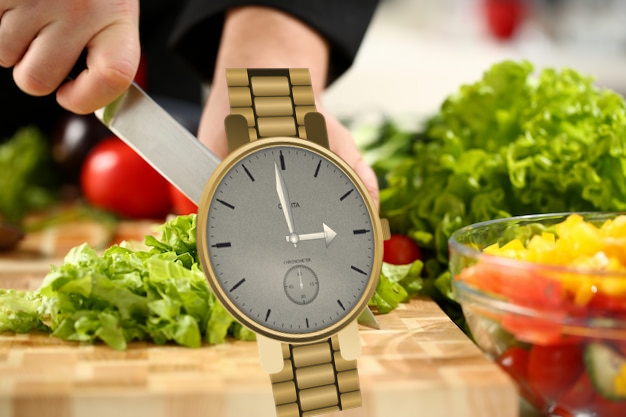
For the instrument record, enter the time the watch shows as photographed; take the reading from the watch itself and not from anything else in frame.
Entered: 2:59
